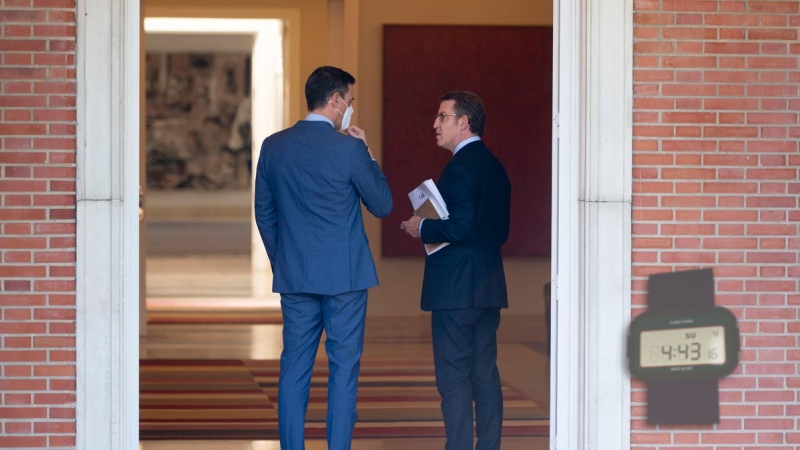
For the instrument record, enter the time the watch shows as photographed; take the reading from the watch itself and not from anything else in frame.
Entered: 4:43:16
